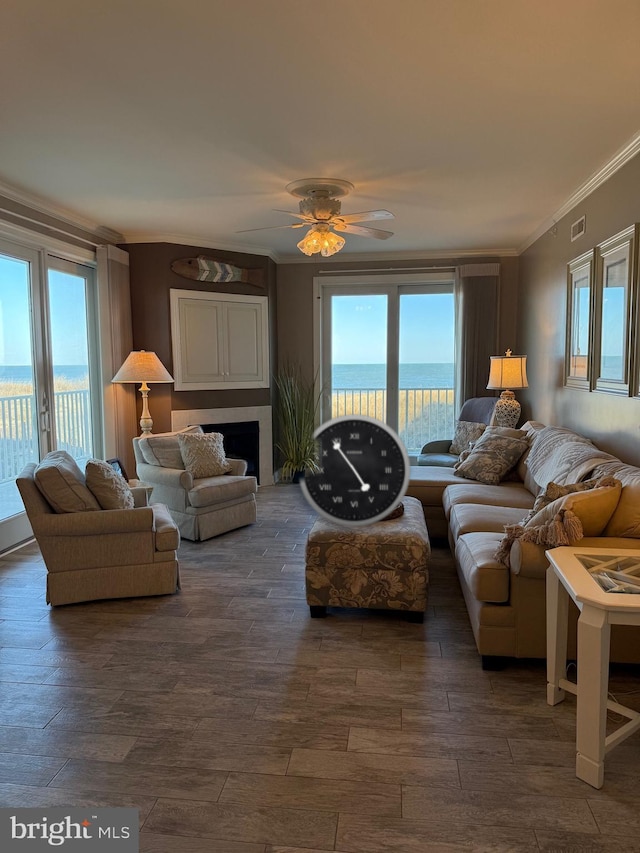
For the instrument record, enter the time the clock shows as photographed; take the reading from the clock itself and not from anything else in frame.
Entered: 4:54
